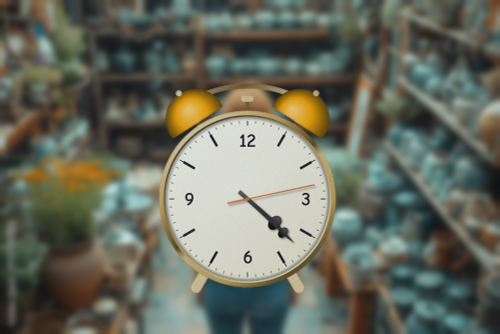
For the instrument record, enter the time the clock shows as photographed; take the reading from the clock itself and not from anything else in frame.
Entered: 4:22:13
